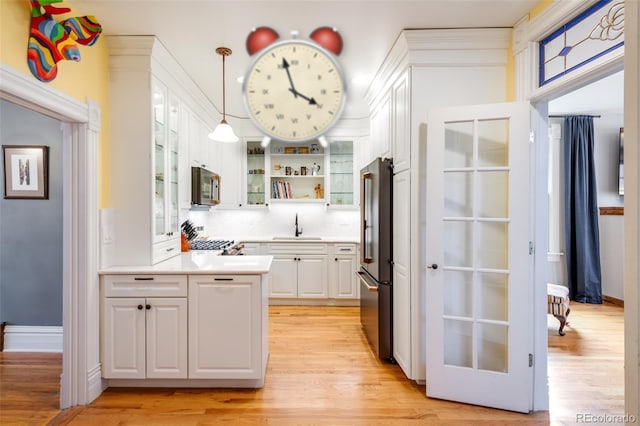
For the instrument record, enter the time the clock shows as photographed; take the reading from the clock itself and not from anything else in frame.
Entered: 3:57
